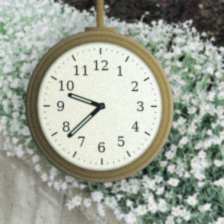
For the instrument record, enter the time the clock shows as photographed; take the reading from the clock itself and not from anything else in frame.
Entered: 9:38
